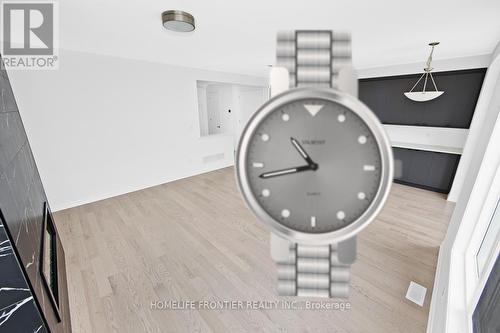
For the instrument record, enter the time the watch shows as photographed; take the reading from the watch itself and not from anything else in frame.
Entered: 10:43
